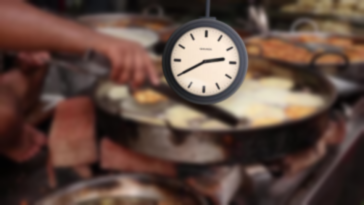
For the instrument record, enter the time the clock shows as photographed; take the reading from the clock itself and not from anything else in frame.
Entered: 2:40
